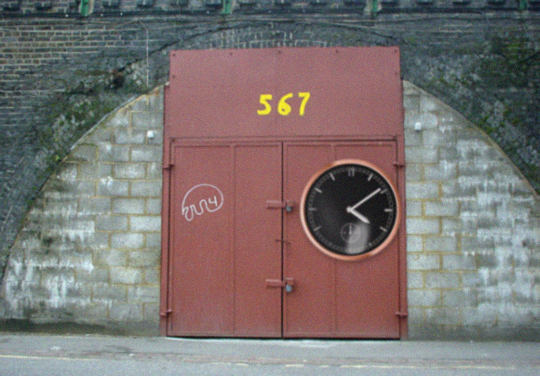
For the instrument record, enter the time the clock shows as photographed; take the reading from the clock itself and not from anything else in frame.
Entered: 4:09
